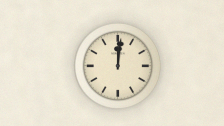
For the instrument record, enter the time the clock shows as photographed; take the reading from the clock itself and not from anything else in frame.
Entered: 12:01
